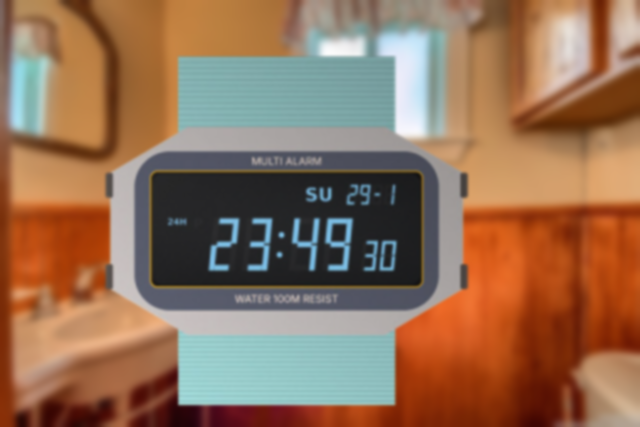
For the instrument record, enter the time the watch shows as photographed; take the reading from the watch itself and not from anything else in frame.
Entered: 23:49:30
